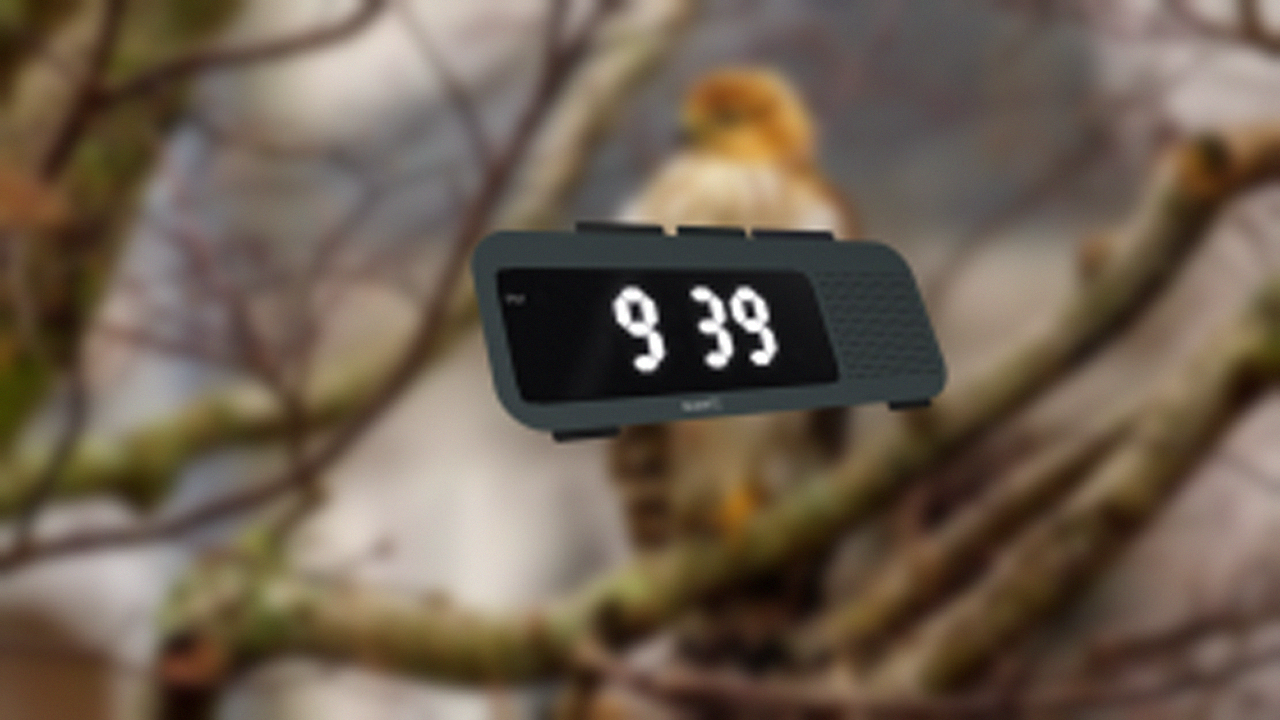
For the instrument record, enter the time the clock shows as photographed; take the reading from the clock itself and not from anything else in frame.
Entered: 9:39
